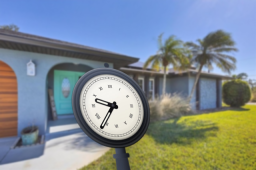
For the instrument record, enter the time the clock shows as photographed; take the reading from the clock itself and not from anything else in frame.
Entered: 9:36
